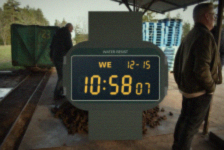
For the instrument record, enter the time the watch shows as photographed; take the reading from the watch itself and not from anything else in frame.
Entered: 10:58:07
